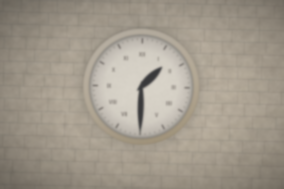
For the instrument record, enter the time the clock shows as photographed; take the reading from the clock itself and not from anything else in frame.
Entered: 1:30
